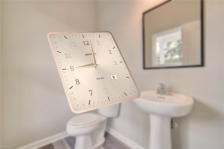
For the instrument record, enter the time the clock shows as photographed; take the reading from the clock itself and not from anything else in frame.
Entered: 9:02
